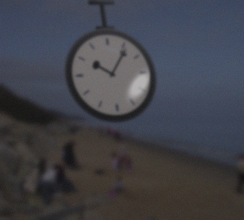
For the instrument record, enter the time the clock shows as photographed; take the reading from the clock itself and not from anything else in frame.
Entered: 10:06
